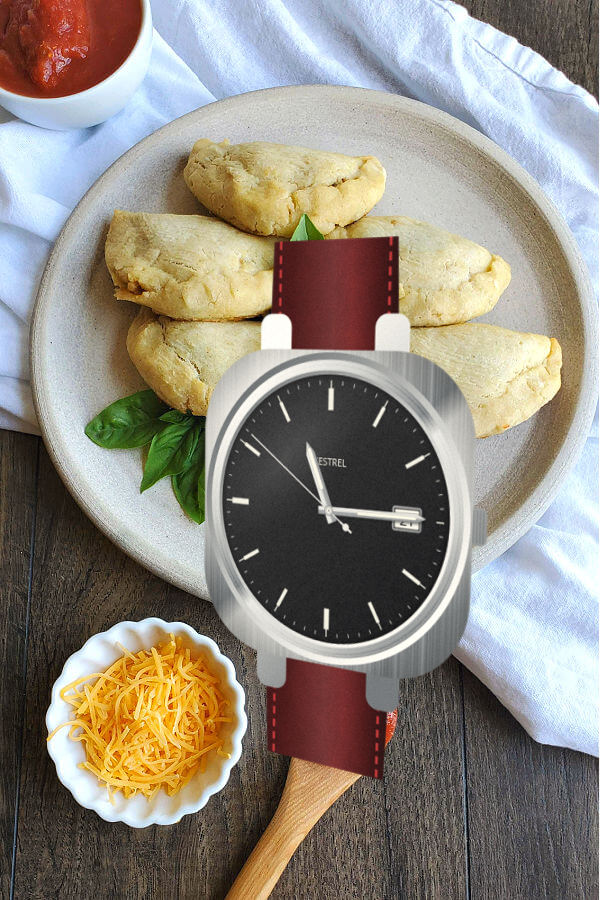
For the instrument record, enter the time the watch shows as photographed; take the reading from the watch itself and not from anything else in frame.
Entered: 11:14:51
